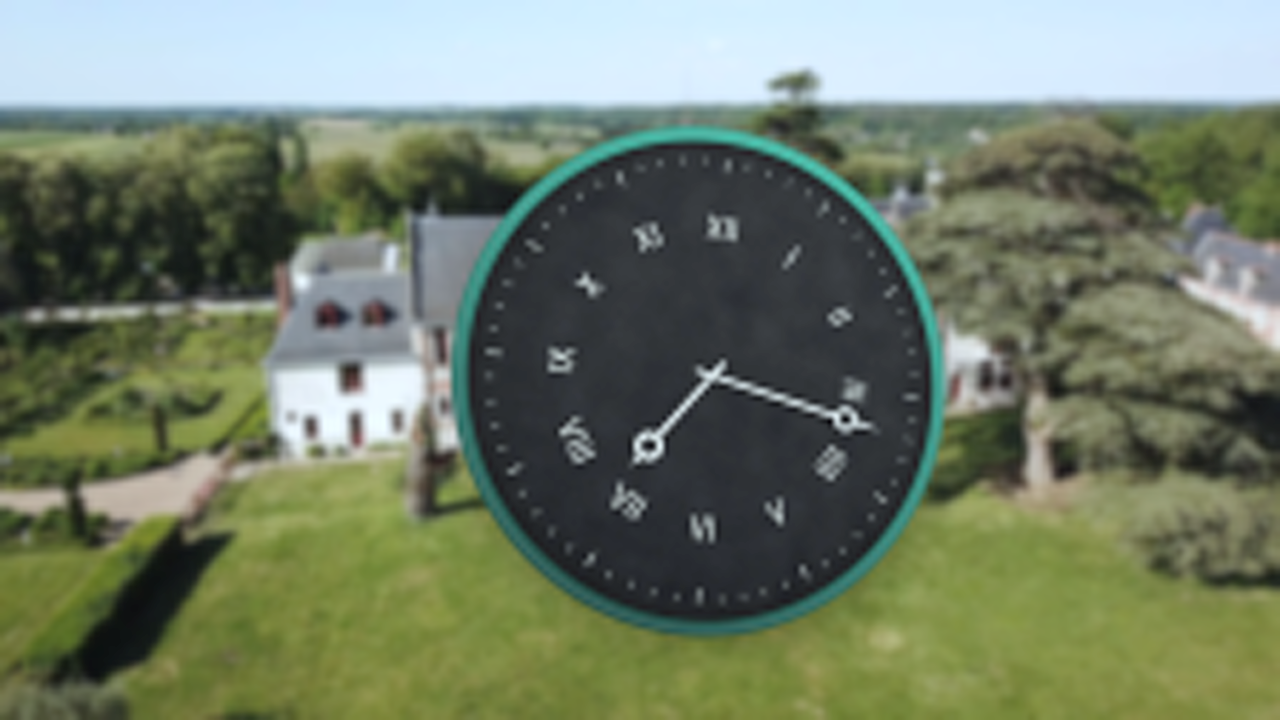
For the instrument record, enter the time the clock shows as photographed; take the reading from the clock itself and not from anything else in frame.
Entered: 7:17
